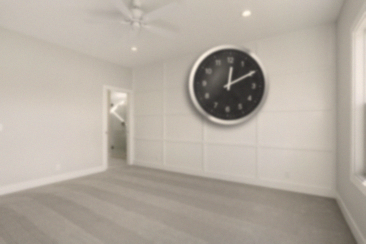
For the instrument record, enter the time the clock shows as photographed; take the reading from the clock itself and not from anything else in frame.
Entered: 12:10
